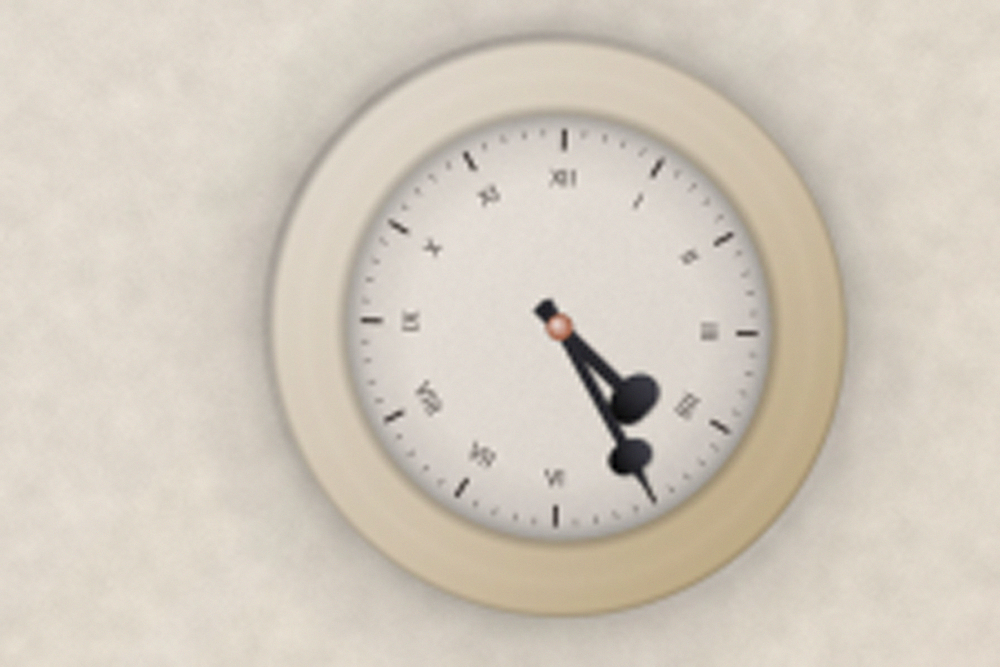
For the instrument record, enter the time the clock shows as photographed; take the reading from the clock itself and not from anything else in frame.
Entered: 4:25
